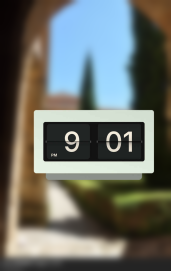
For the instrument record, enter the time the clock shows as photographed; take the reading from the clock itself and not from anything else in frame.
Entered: 9:01
